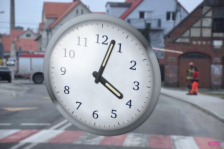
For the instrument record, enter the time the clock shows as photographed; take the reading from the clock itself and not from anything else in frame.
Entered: 4:03
